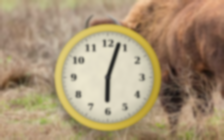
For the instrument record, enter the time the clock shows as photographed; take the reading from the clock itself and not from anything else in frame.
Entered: 6:03
